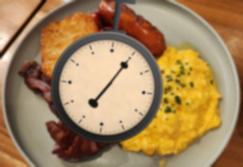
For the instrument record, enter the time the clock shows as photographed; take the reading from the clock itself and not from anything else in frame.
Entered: 7:05
